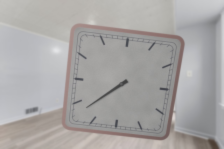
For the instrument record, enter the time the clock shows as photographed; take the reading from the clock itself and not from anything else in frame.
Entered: 7:38
